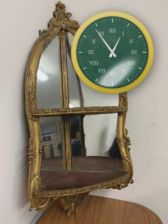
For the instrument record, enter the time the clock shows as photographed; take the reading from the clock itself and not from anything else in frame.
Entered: 12:54
